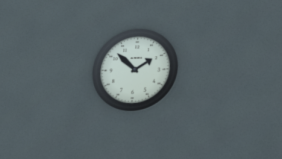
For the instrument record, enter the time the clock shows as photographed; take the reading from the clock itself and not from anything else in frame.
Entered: 1:52
